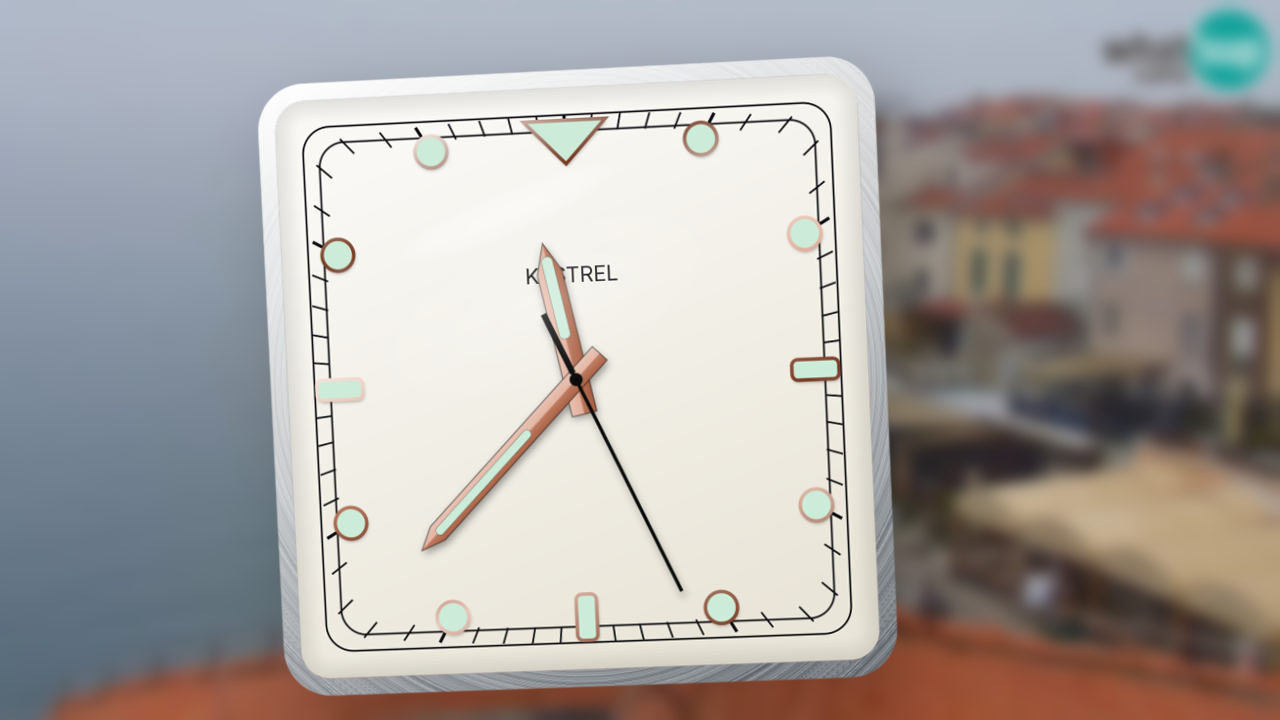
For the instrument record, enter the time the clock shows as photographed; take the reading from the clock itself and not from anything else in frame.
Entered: 11:37:26
